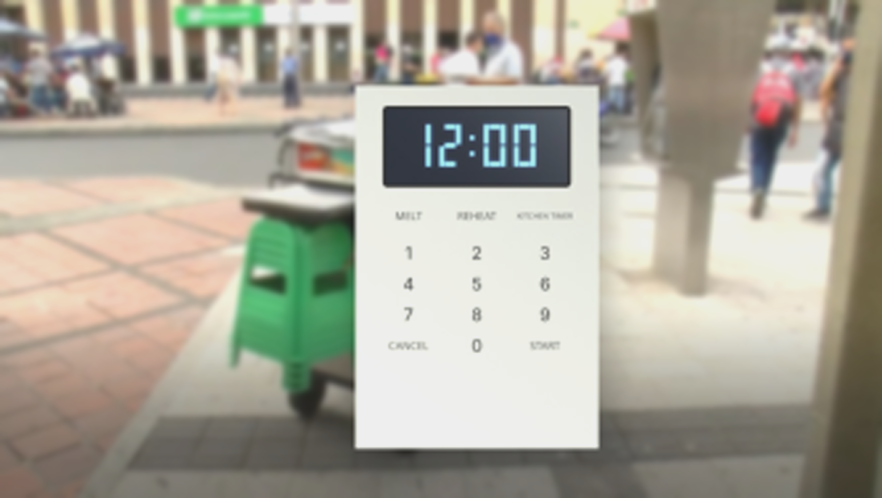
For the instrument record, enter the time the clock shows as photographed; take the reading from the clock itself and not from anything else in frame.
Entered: 12:00
